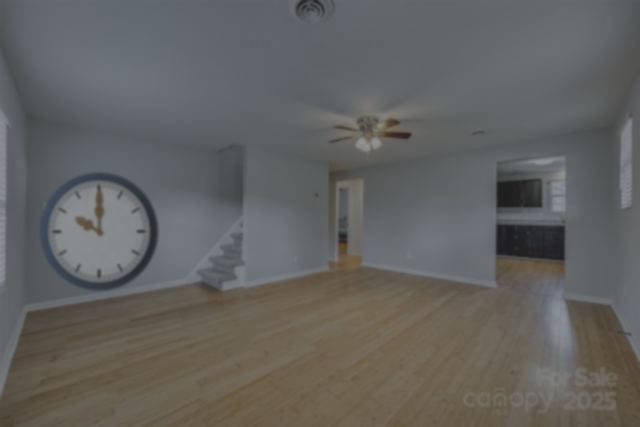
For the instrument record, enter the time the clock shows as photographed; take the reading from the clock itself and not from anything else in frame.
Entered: 10:00
